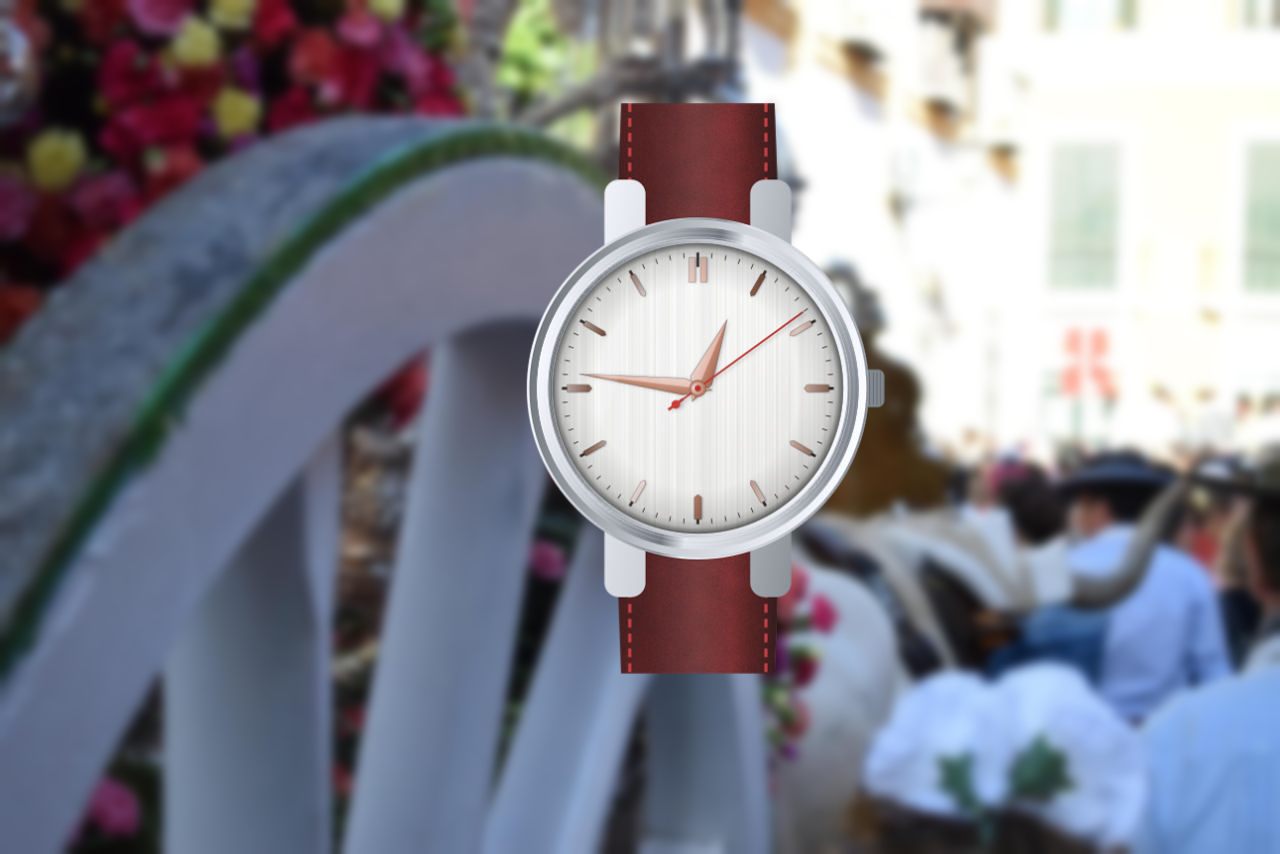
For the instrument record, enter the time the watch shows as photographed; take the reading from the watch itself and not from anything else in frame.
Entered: 12:46:09
